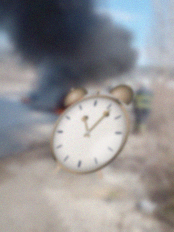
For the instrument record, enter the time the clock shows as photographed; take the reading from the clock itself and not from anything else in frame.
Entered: 11:06
